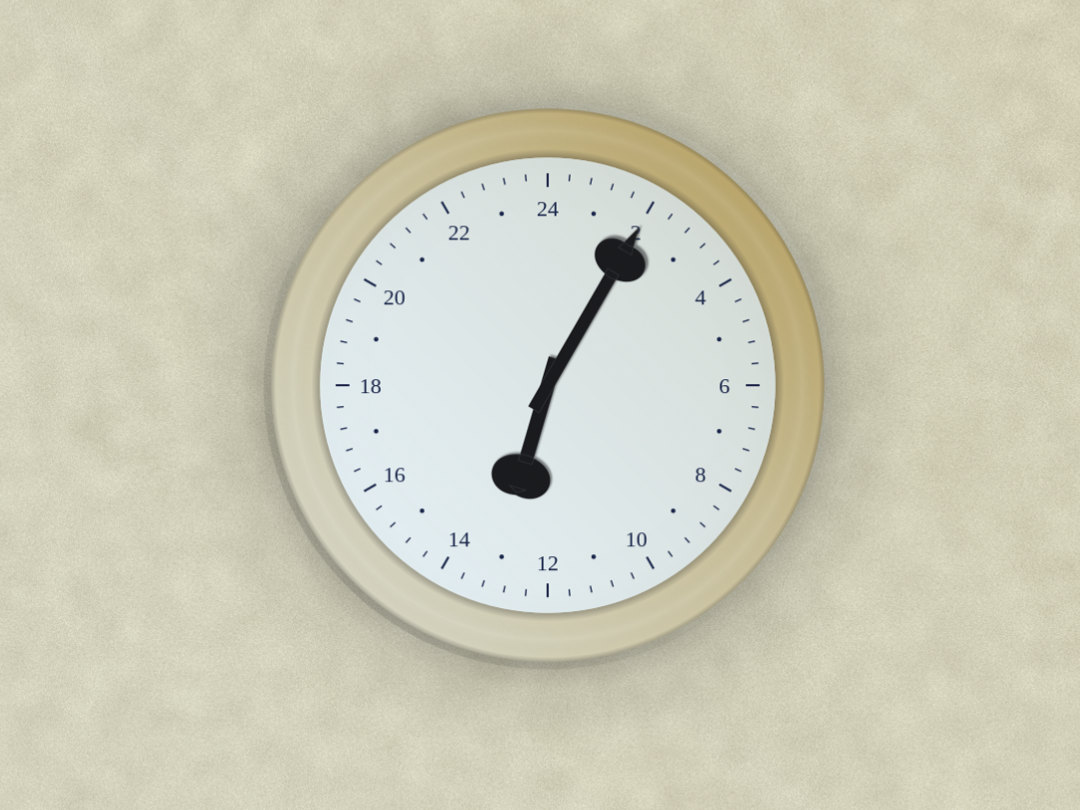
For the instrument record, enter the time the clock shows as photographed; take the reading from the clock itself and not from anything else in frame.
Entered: 13:05
